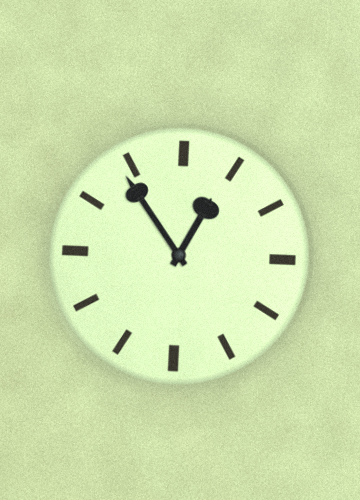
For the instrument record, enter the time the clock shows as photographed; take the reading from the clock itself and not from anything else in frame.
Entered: 12:54
